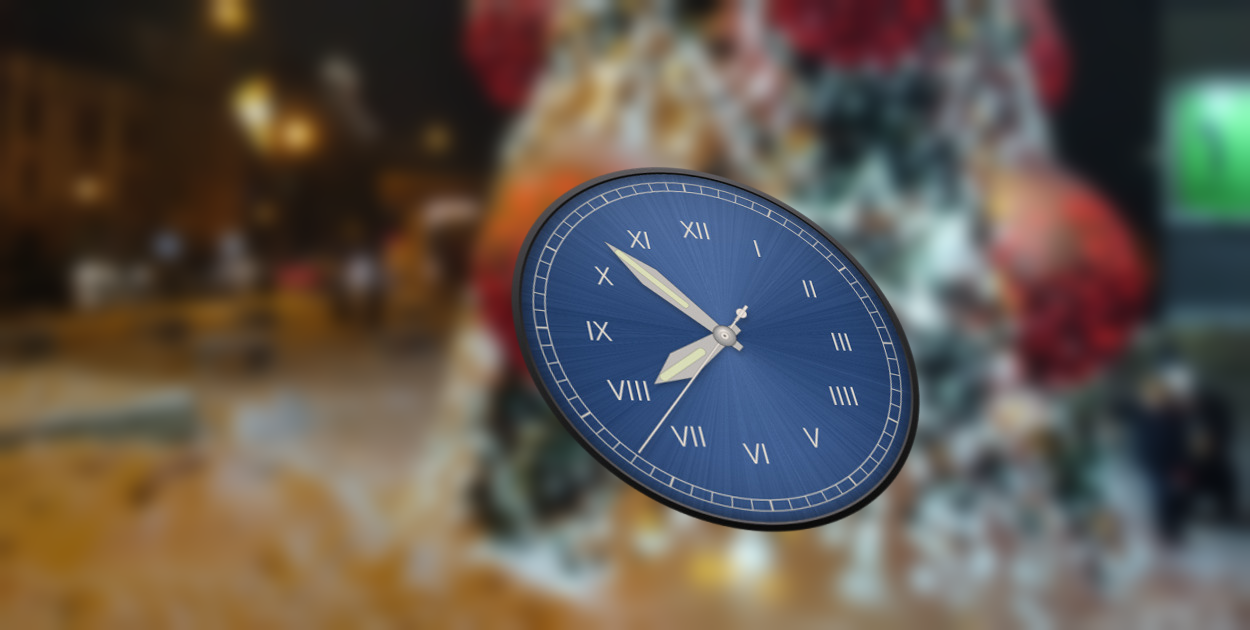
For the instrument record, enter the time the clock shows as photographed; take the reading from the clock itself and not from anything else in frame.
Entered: 7:52:37
